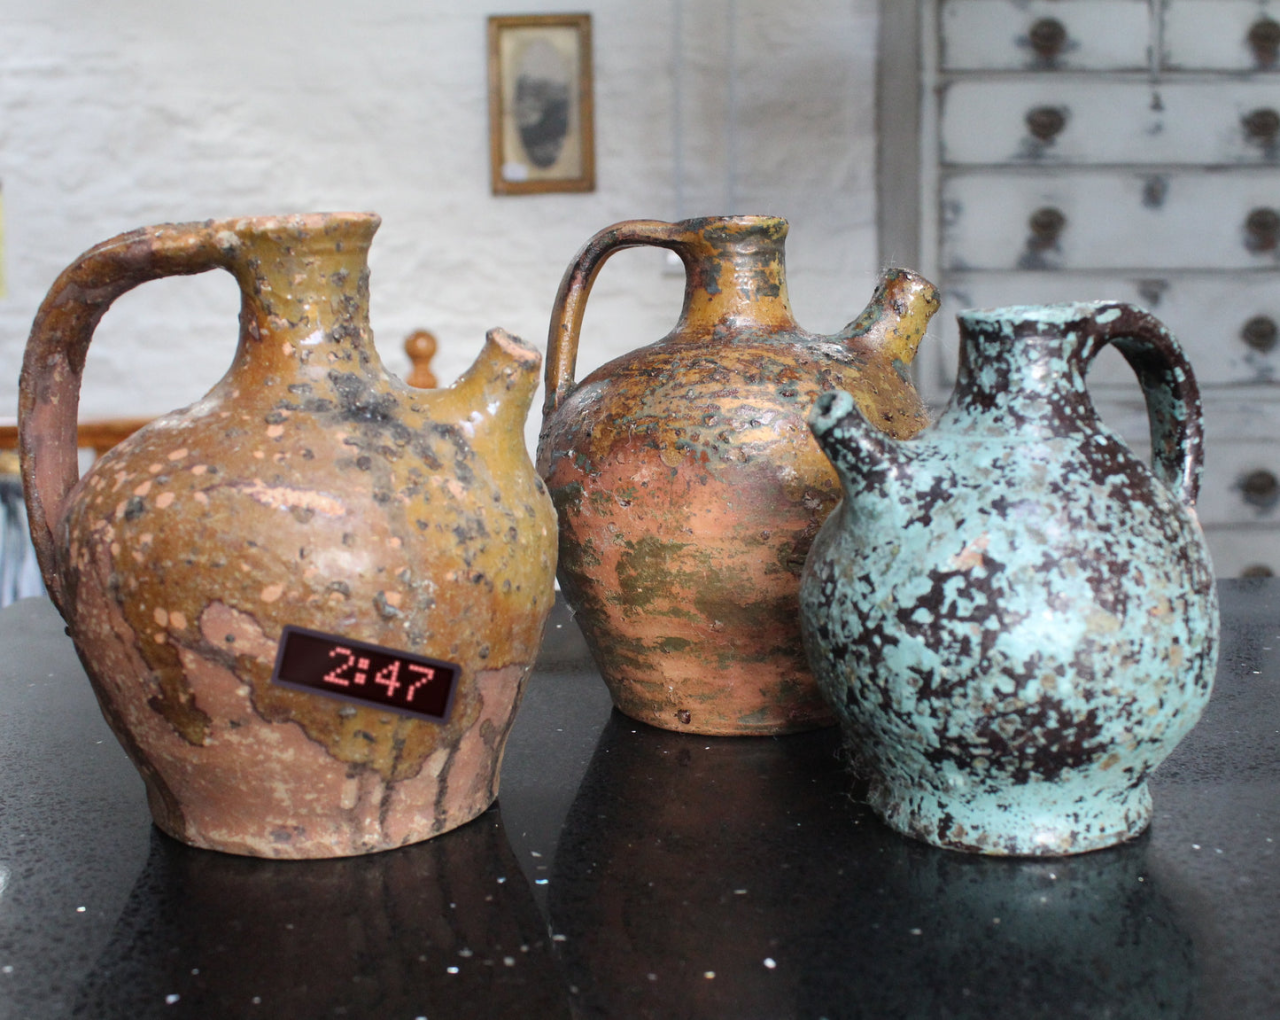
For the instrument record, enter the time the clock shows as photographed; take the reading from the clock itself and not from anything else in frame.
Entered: 2:47
